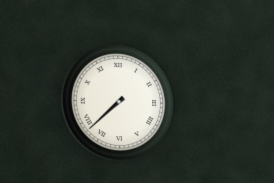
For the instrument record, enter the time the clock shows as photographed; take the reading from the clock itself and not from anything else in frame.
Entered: 7:38
